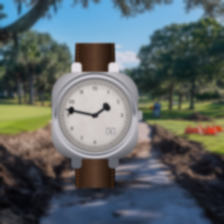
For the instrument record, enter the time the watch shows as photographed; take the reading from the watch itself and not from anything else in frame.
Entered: 1:47
